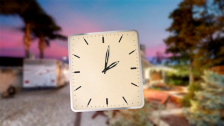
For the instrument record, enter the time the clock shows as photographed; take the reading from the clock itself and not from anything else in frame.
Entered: 2:02
